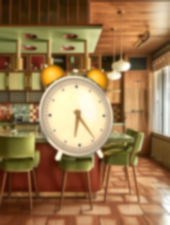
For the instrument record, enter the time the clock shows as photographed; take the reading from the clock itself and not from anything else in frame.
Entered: 6:24
